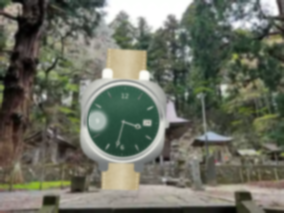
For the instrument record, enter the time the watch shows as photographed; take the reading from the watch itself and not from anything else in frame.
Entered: 3:32
